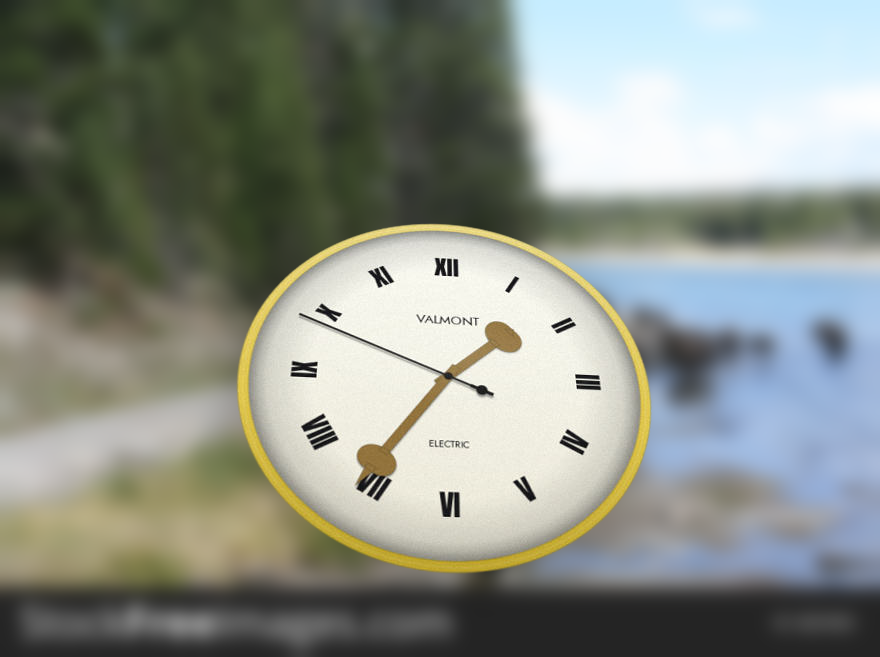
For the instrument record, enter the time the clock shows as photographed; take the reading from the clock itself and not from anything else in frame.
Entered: 1:35:49
